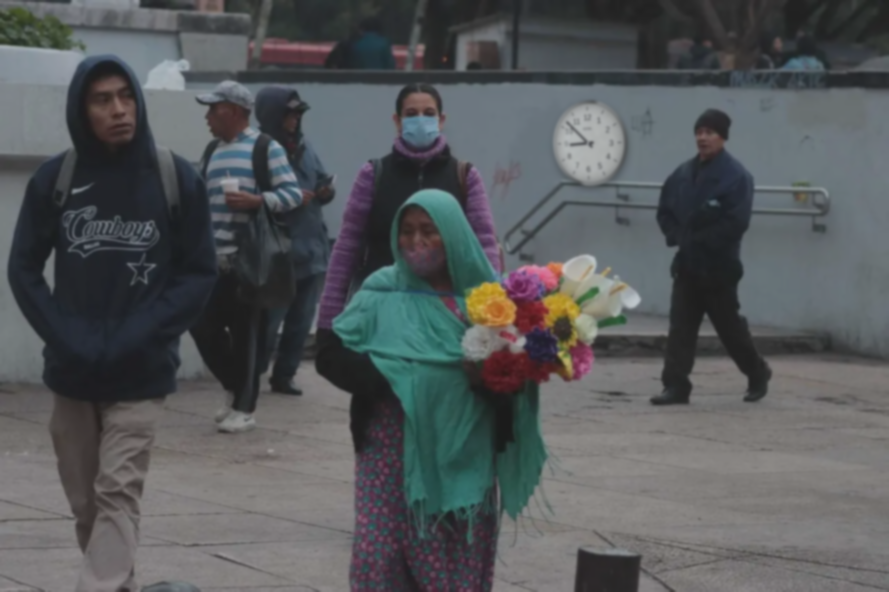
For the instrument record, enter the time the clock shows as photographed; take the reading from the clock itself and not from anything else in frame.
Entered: 8:52
